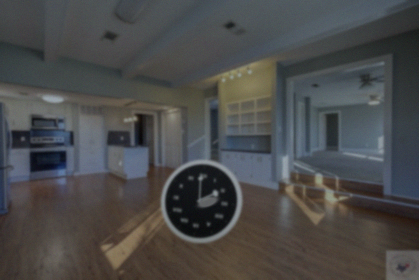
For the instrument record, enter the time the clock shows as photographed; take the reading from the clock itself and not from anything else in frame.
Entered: 1:59
